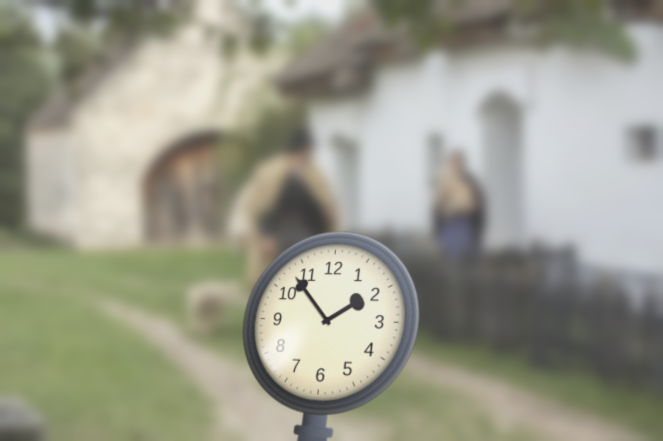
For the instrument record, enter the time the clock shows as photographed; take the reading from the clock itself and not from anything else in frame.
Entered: 1:53
